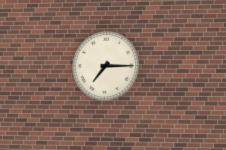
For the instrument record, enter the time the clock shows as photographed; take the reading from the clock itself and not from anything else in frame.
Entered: 7:15
